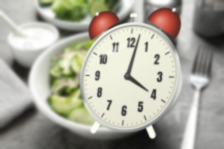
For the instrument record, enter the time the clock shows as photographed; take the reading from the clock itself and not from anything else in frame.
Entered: 4:02
